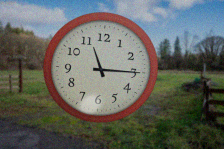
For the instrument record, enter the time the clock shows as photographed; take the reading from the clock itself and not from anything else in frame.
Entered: 11:15
